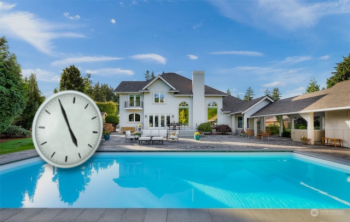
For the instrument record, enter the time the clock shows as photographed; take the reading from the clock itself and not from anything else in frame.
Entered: 4:55
